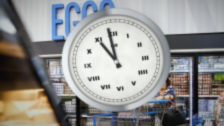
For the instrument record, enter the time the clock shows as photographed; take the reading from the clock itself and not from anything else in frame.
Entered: 10:59
